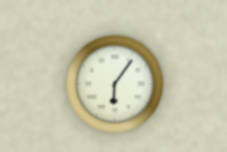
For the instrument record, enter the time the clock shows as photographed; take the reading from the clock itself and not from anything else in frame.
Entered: 6:06
